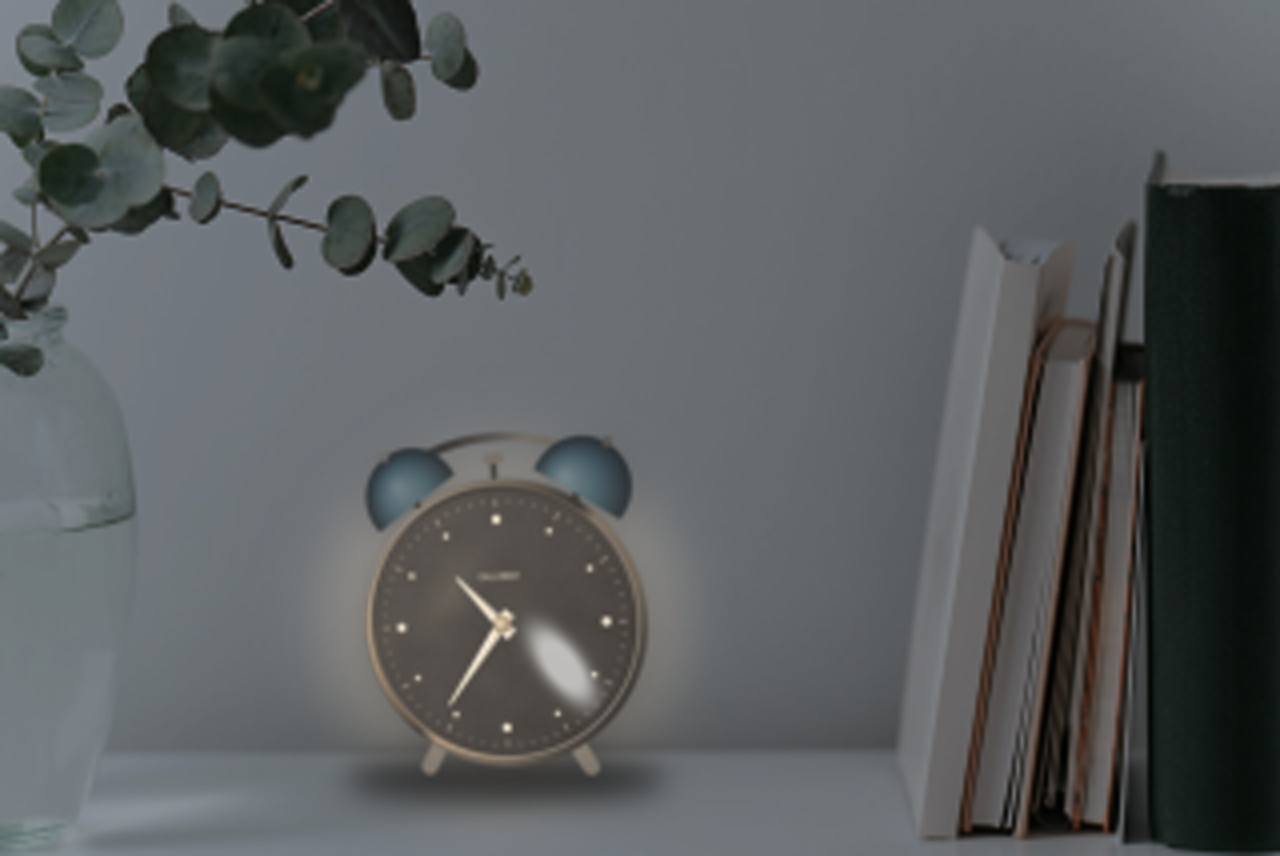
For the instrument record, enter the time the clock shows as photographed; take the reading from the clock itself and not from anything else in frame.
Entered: 10:36
